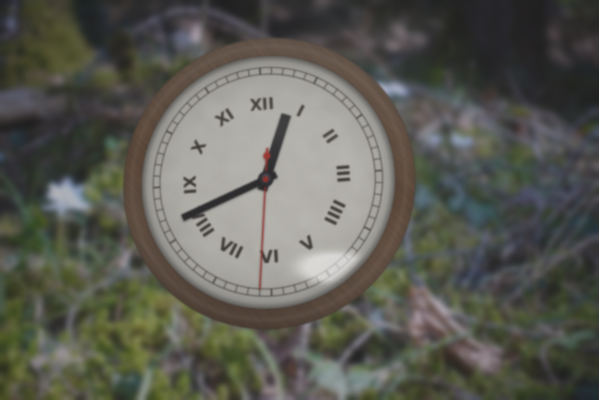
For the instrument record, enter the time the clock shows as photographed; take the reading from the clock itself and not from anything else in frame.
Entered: 12:41:31
